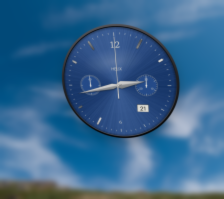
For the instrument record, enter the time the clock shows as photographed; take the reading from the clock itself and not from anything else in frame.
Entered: 2:43
